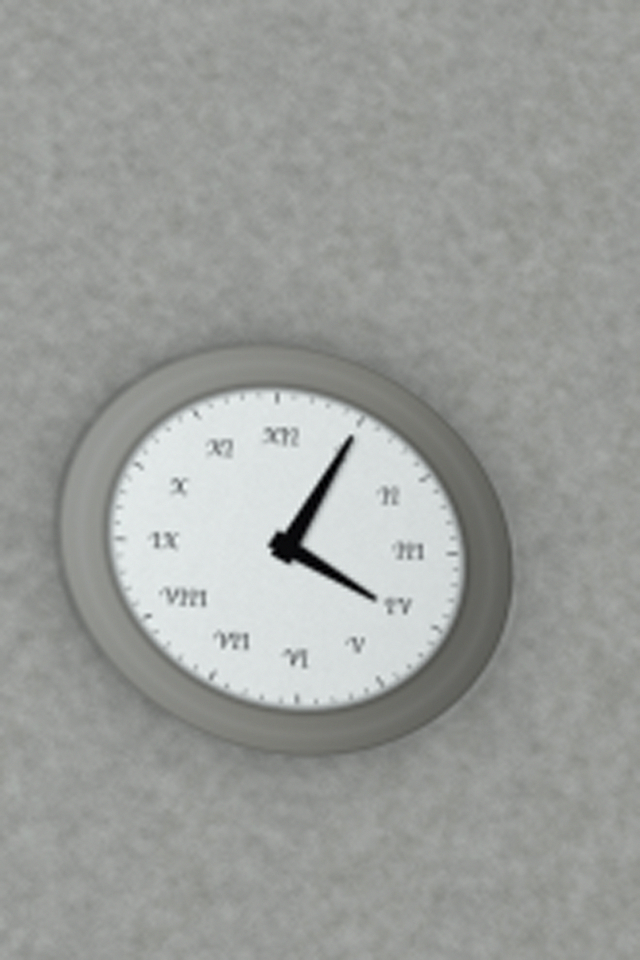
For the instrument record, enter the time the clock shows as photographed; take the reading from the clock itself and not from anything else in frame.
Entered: 4:05
